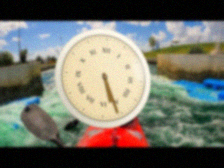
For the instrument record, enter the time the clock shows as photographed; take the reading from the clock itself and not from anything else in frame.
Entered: 5:26
